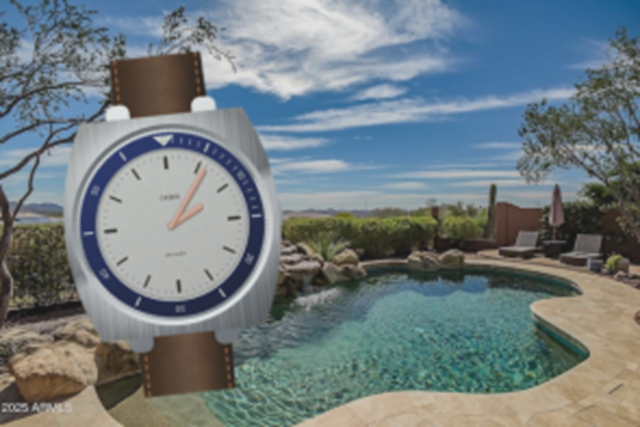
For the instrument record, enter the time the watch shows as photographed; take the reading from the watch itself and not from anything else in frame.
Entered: 2:06
